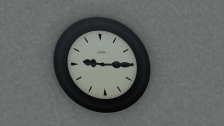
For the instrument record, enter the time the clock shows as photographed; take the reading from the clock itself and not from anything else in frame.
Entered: 9:15
